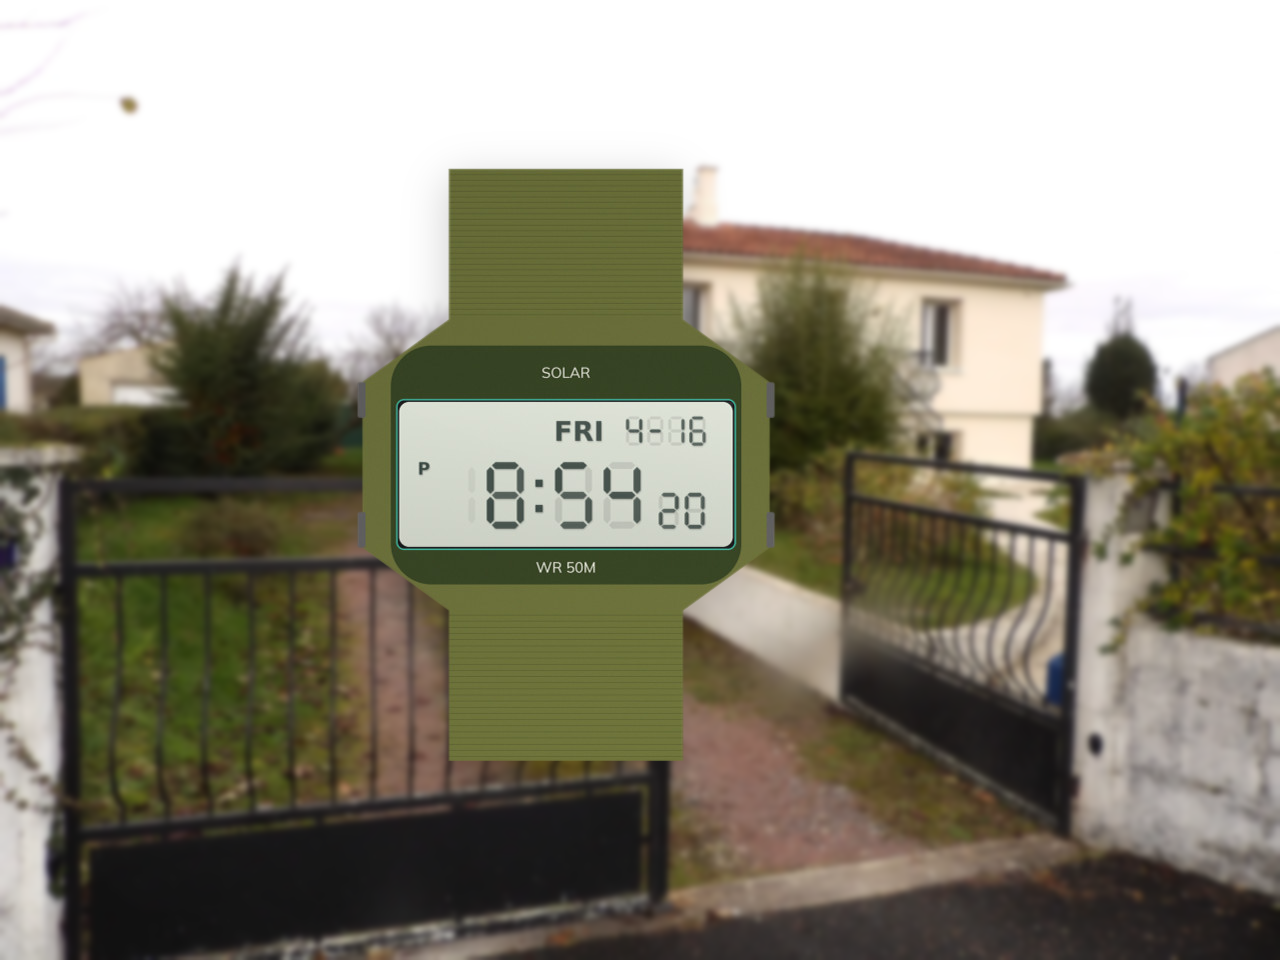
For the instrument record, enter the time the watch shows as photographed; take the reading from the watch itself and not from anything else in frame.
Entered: 8:54:20
